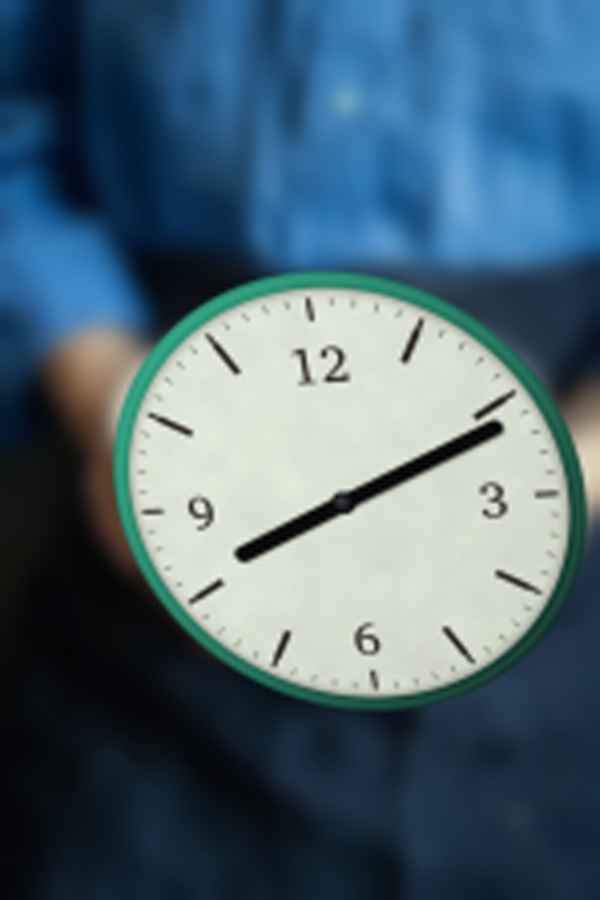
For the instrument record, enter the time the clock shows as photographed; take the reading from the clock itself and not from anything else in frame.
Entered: 8:11
